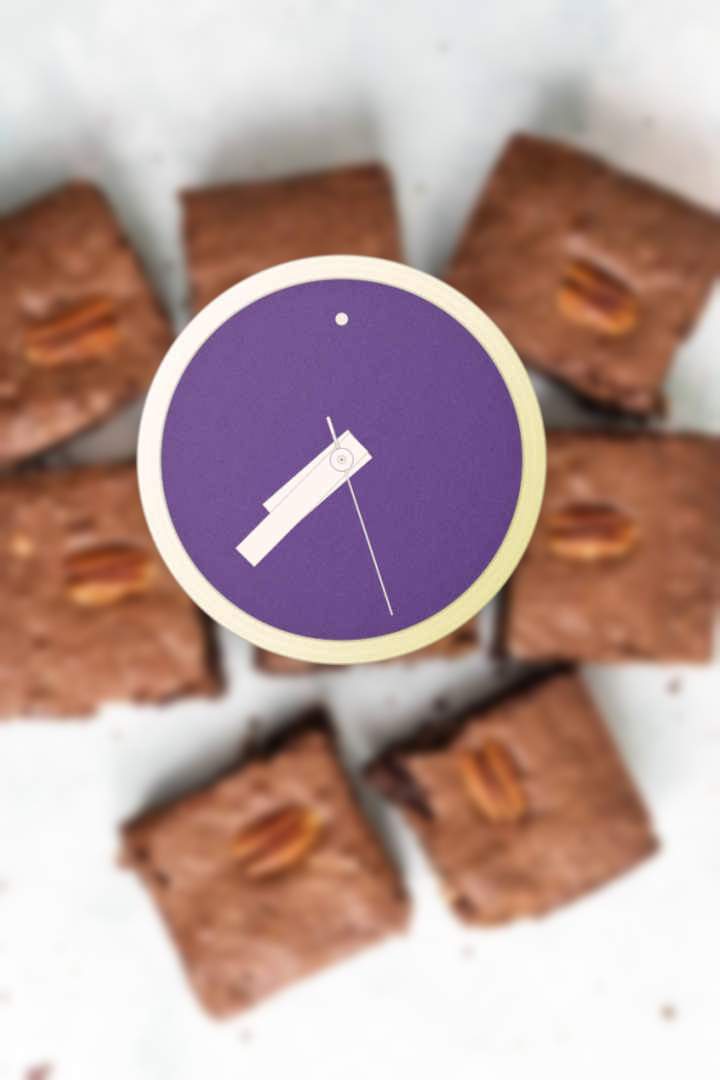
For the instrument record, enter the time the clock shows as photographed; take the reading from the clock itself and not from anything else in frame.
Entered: 7:37:27
